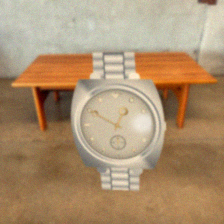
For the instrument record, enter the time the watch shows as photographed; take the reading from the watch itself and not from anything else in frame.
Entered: 12:50
